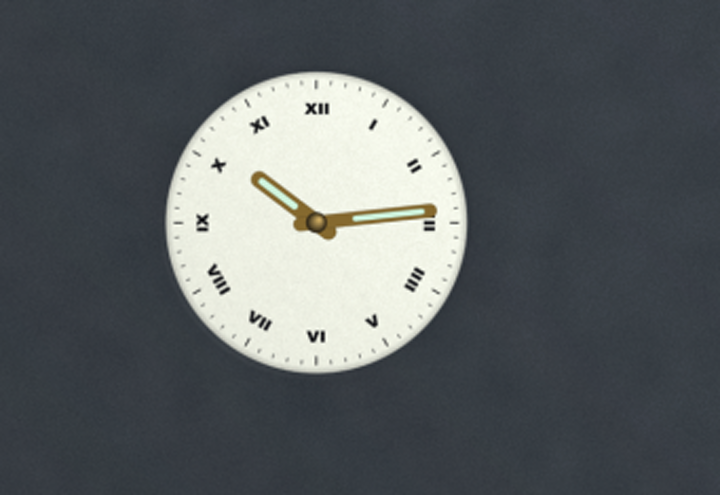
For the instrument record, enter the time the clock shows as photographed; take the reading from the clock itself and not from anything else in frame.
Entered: 10:14
